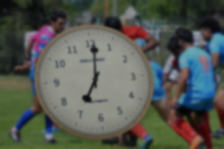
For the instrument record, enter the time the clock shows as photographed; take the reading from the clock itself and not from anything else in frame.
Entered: 7:01
